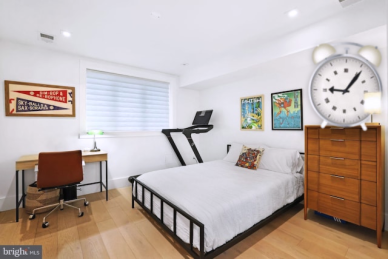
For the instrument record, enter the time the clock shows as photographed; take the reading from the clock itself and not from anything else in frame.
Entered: 9:06
